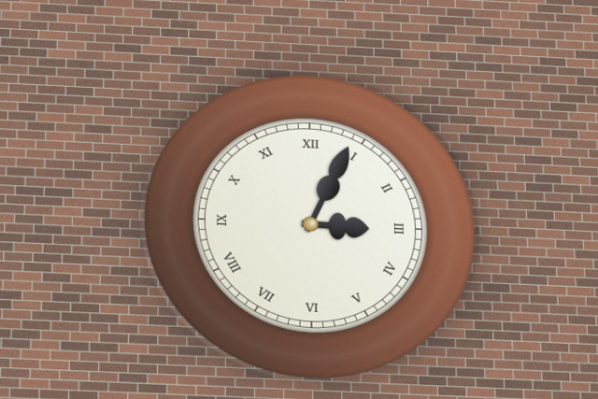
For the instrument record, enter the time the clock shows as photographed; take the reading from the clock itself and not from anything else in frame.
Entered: 3:04
